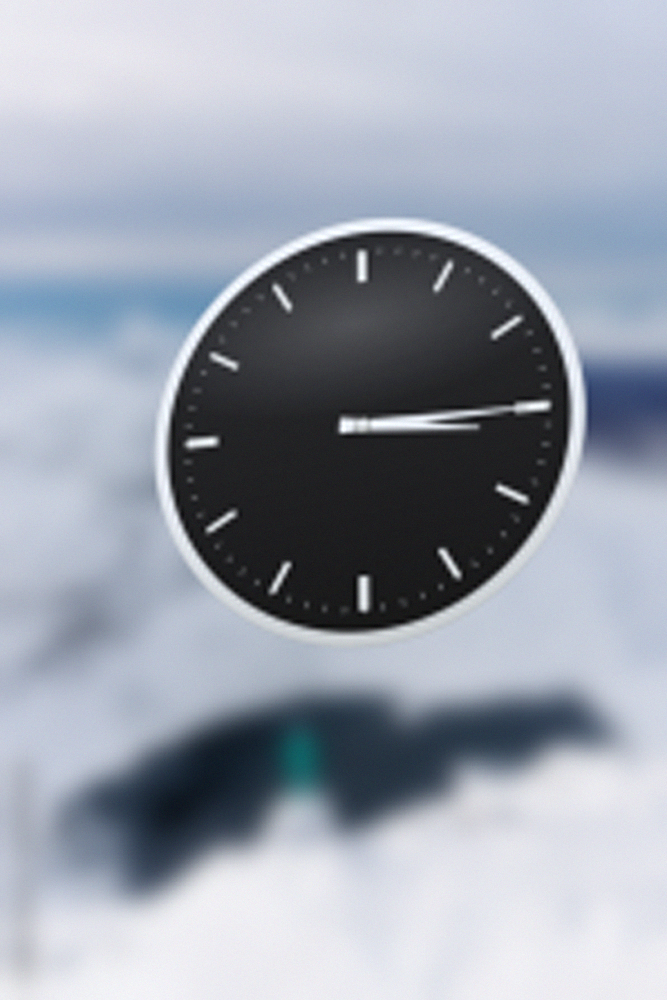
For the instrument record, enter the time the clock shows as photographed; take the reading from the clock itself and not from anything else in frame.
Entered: 3:15
